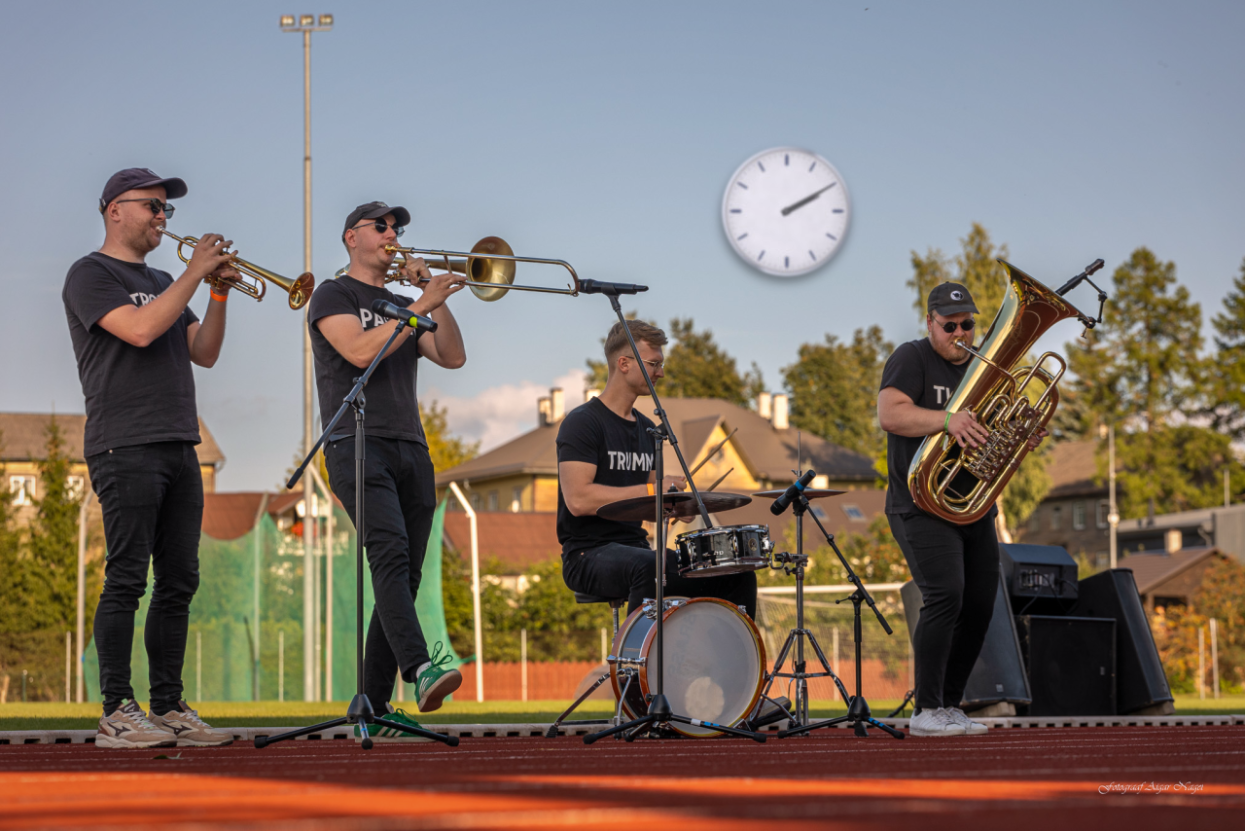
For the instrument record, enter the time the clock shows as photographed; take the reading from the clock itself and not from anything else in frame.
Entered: 2:10
